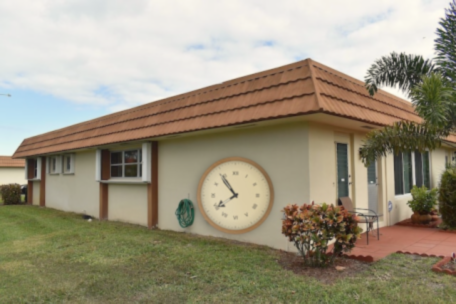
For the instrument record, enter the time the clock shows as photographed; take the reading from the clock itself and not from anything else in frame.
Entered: 7:54
